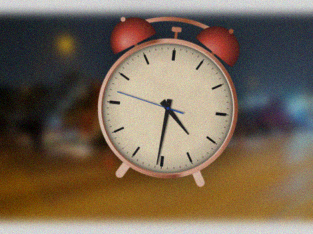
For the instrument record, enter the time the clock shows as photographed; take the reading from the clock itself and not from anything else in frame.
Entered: 4:30:47
